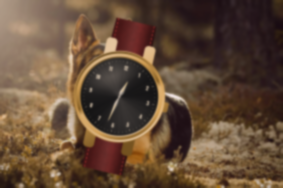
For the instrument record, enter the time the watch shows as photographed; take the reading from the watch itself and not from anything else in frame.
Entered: 12:32
